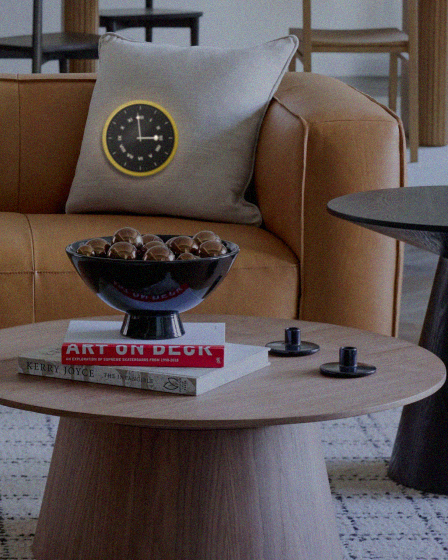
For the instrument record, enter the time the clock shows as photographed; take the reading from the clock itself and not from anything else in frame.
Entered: 2:59
